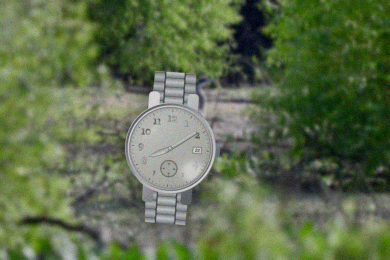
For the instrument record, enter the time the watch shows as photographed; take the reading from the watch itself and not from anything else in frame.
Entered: 8:09
